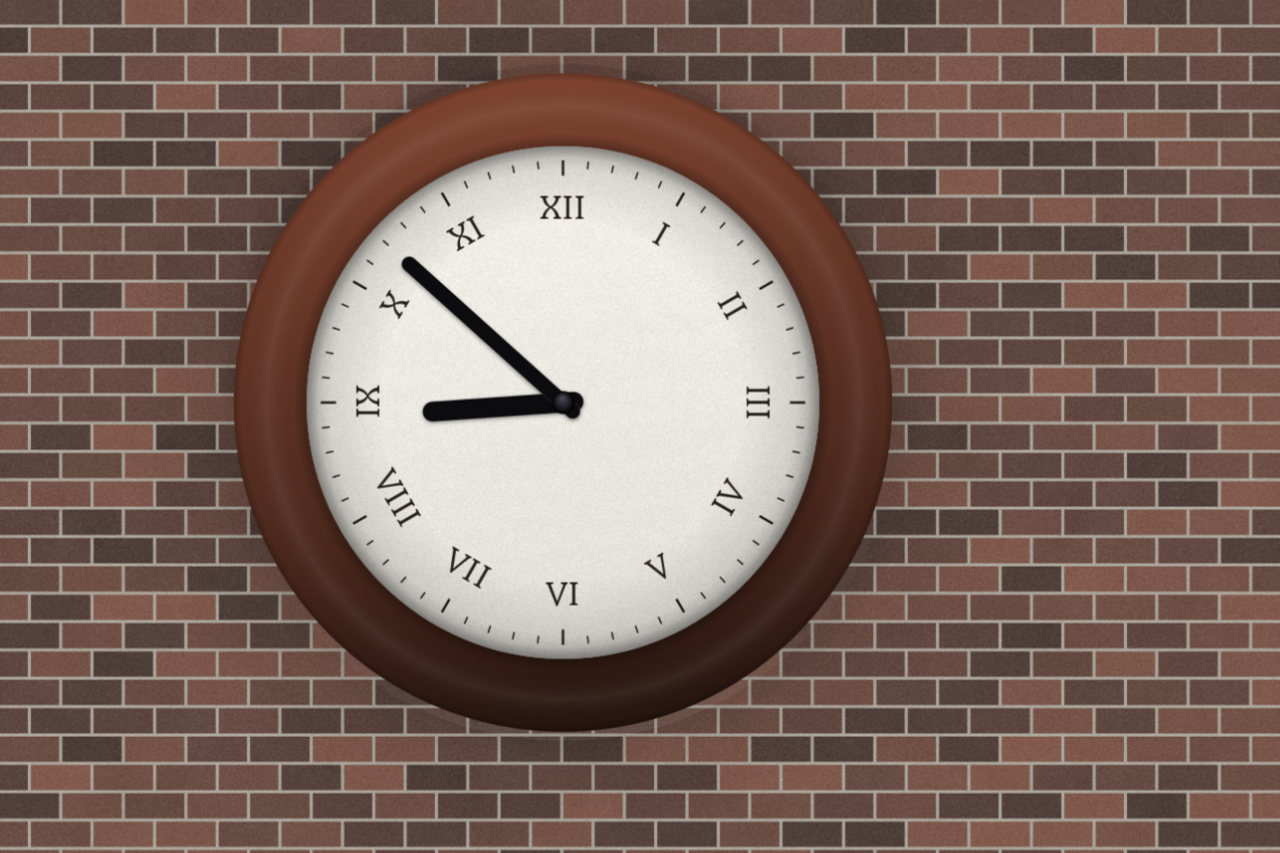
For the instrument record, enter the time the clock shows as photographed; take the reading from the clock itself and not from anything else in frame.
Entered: 8:52
